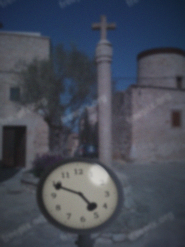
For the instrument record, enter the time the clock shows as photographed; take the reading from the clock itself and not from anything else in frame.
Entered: 4:49
